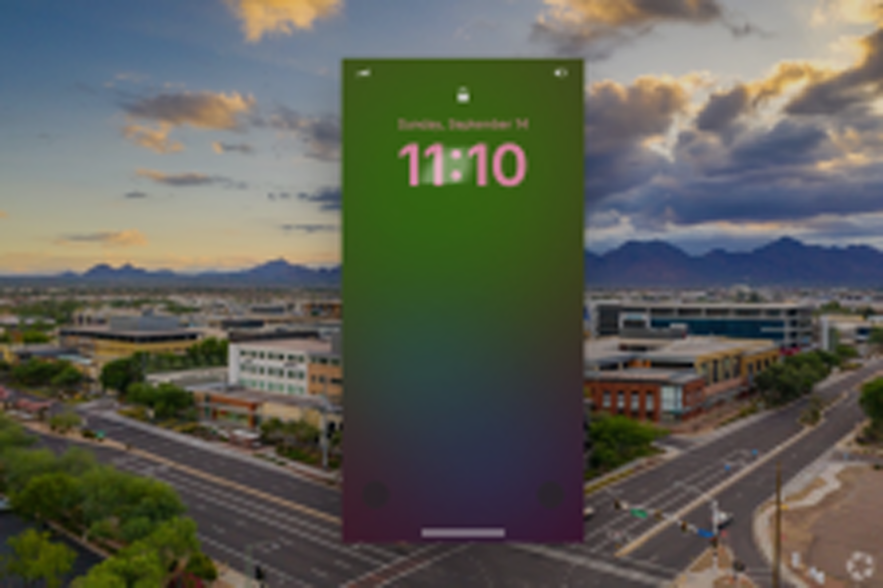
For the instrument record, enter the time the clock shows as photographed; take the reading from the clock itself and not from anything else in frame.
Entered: 11:10
